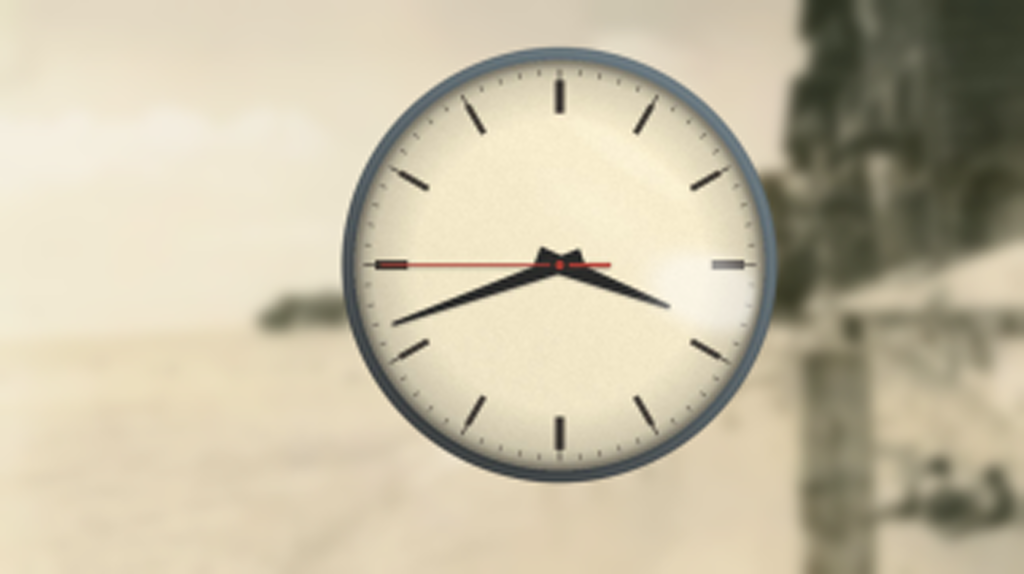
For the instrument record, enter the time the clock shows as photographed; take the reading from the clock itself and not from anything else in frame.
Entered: 3:41:45
